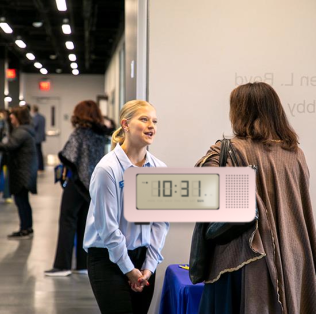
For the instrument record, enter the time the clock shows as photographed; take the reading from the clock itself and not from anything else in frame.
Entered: 10:31
